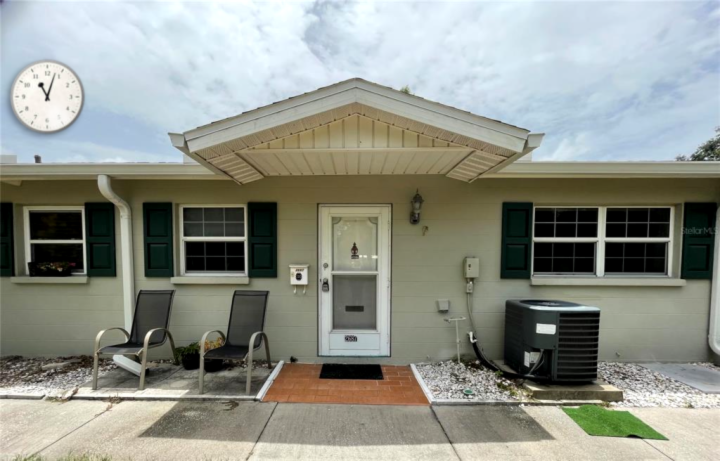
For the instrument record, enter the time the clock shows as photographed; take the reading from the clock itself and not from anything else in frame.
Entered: 11:03
